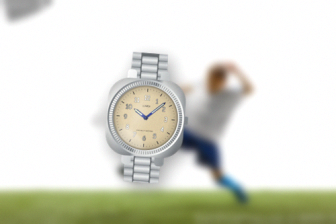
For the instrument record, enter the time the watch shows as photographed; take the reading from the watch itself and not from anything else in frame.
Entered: 10:08
